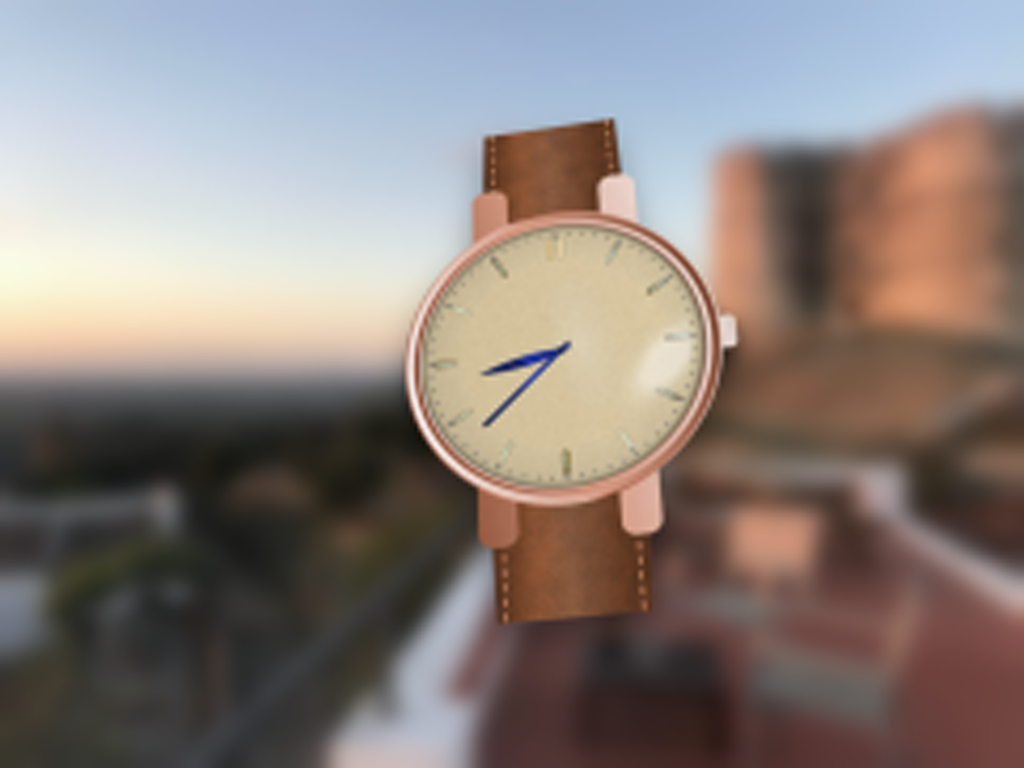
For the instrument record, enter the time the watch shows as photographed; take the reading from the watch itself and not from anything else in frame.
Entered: 8:38
